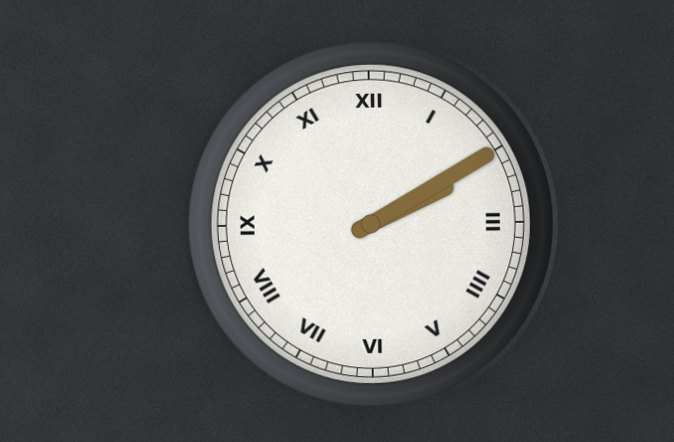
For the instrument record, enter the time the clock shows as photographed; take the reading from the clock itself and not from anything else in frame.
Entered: 2:10
